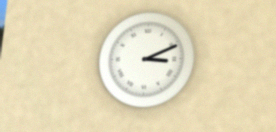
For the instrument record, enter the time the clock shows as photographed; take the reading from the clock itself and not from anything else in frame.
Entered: 3:11
